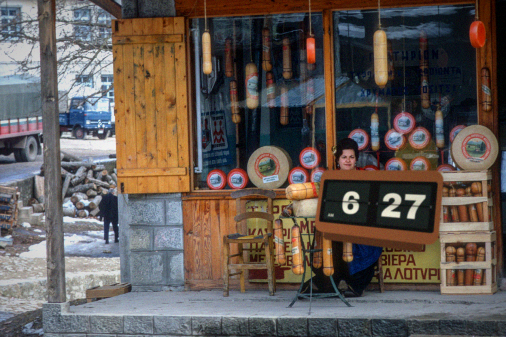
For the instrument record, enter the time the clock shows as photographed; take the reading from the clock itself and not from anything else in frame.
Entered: 6:27
